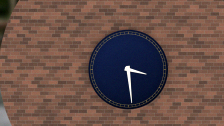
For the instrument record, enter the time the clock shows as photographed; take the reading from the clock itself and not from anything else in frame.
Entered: 3:29
